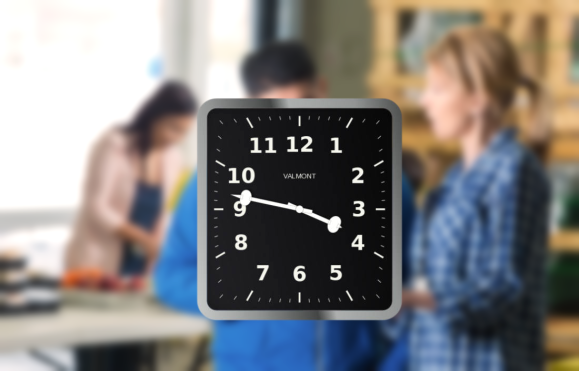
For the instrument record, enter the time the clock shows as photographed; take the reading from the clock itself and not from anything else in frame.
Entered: 3:47
